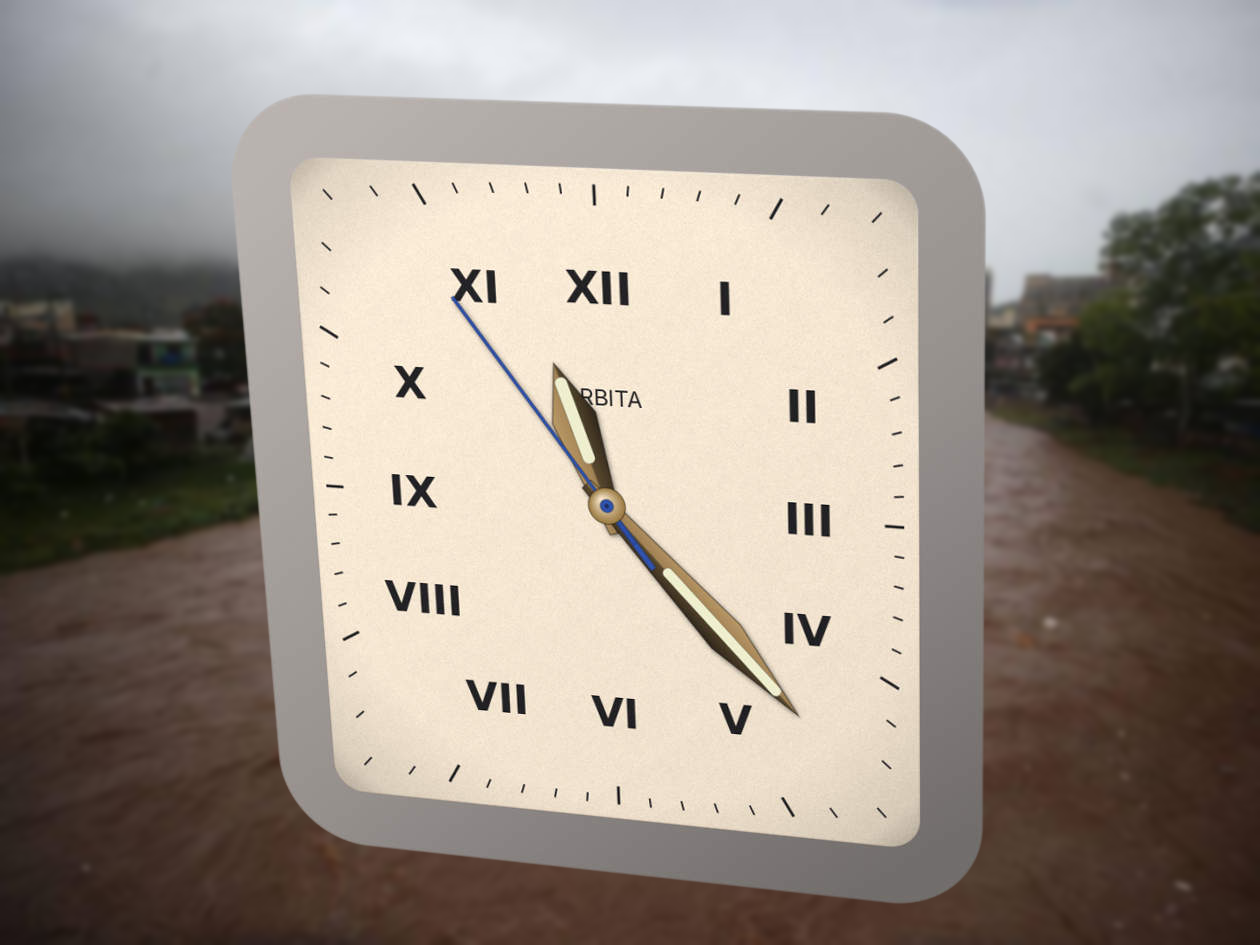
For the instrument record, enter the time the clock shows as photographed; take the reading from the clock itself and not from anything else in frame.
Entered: 11:22:54
